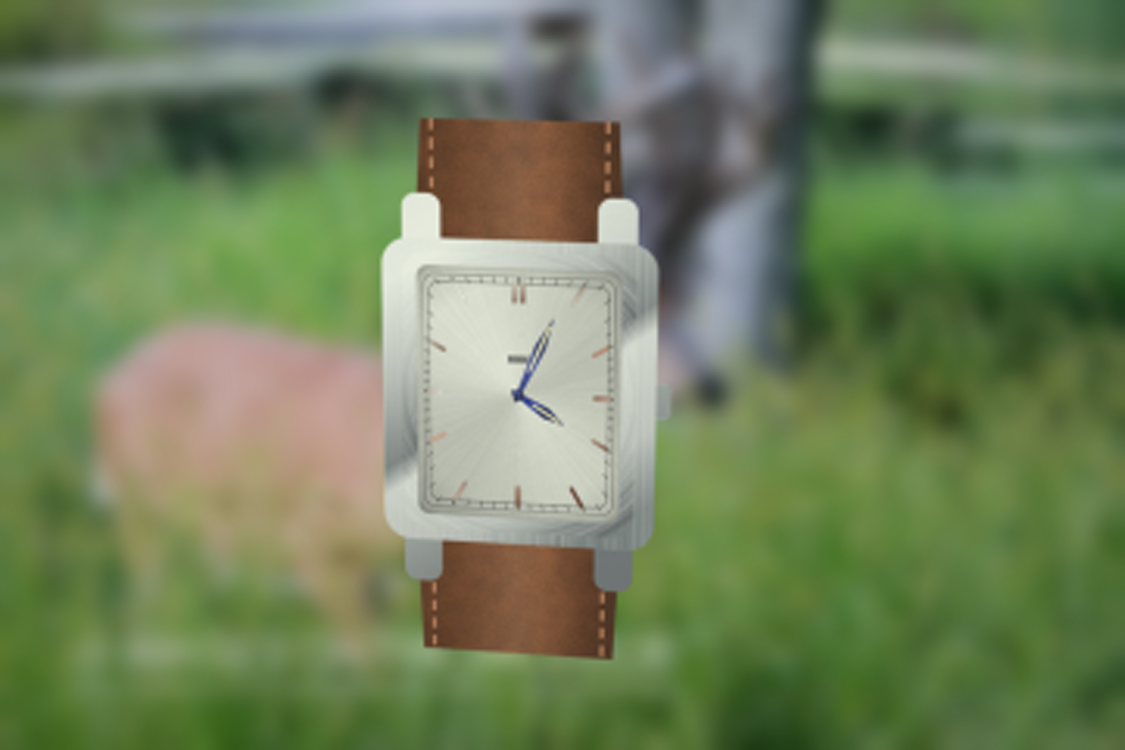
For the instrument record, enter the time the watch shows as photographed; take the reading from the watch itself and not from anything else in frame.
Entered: 4:04
